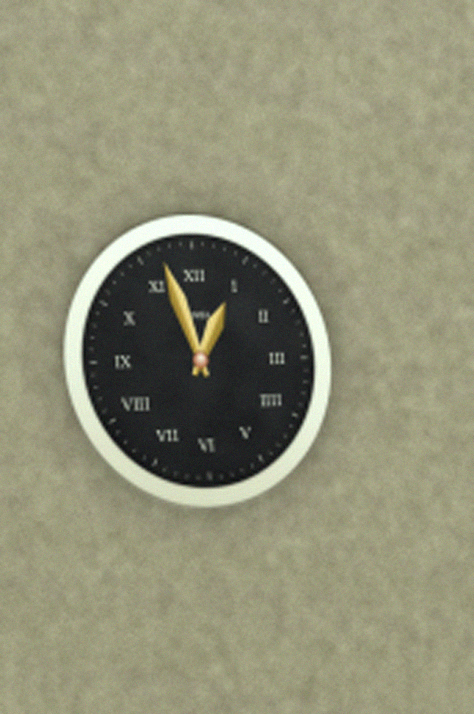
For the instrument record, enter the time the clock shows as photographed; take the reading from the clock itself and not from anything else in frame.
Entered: 12:57
